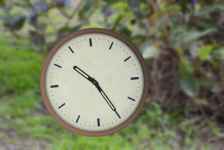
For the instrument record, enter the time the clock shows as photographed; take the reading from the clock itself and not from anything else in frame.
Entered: 10:25
